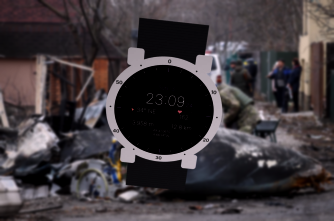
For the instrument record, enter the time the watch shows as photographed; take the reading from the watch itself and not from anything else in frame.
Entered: 23:09
